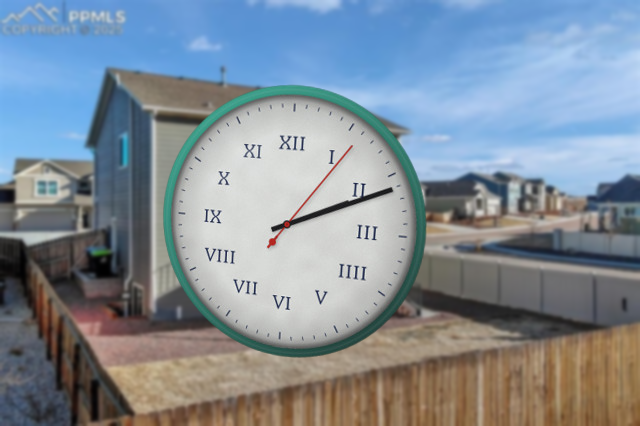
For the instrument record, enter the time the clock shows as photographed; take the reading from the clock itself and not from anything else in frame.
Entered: 2:11:06
